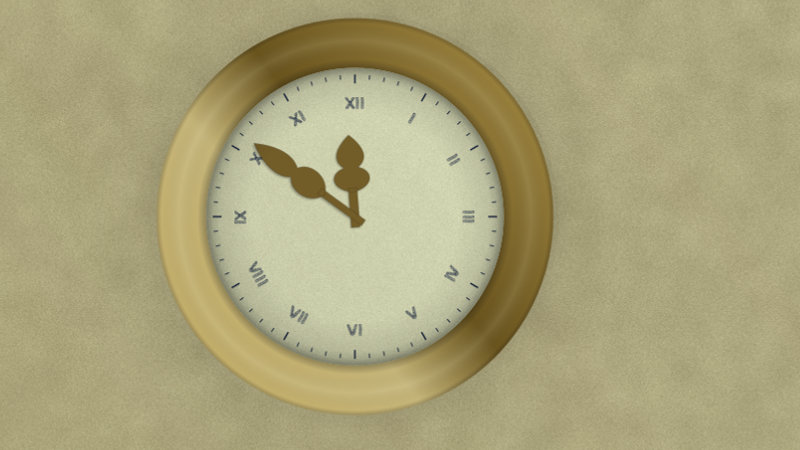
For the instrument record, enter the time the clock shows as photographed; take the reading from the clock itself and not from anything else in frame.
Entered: 11:51
